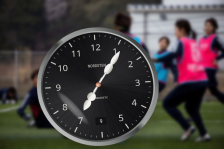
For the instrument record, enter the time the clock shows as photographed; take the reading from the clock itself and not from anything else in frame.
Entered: 7:06
